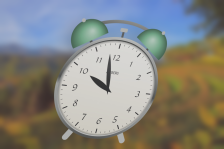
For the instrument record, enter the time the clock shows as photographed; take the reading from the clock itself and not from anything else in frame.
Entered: 9:58
